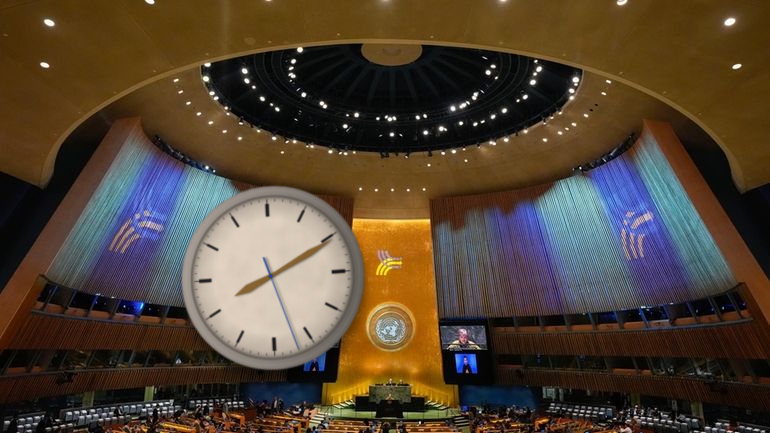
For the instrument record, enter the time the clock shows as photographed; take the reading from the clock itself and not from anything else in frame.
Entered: 8:10:27
